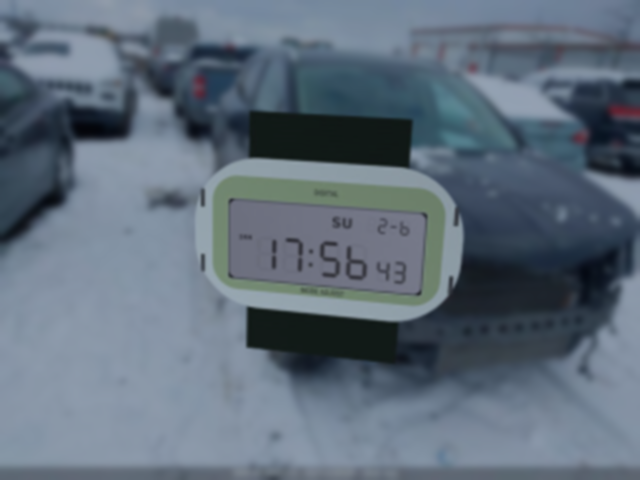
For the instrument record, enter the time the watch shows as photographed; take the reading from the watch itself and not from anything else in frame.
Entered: 17:56:43
